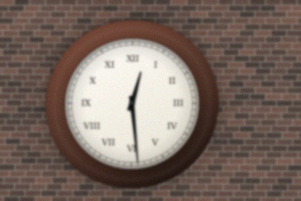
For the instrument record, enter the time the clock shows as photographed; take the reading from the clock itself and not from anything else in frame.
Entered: 12:29
